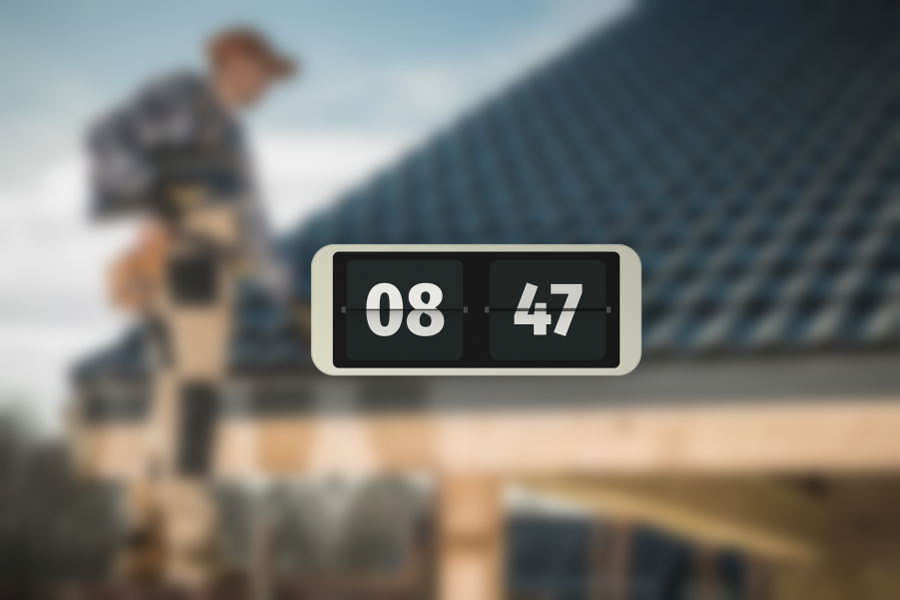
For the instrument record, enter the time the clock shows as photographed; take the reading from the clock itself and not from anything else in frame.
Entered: 8:47
